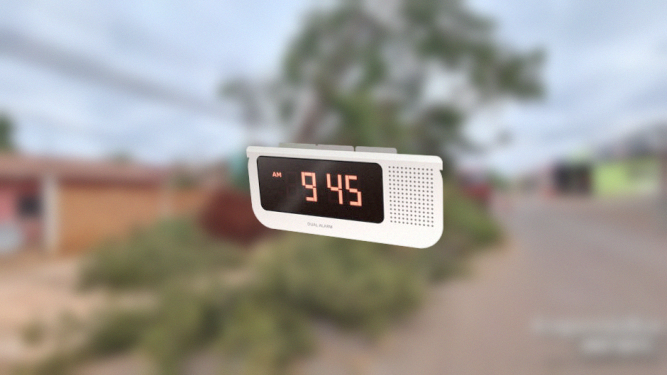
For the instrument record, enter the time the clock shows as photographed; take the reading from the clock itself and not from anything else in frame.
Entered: 9:45
